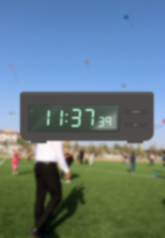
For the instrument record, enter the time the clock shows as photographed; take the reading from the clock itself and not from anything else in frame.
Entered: 11:37
